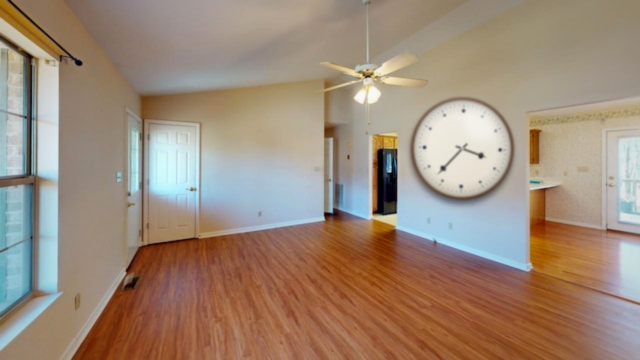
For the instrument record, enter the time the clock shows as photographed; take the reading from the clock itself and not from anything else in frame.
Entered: 3:37
